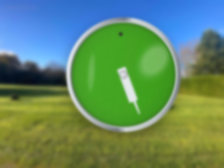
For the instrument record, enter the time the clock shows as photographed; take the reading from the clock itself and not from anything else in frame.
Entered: 5:27
